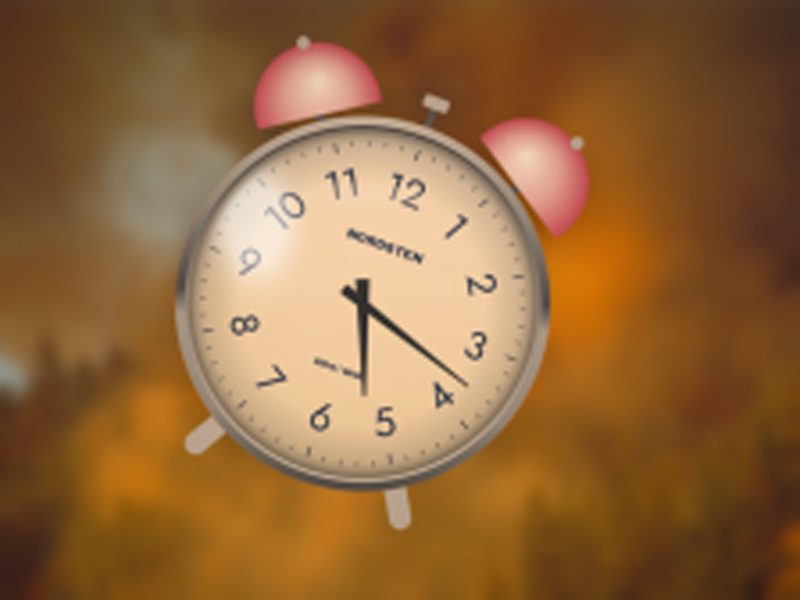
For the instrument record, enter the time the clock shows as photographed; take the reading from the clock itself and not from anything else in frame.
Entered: 5:18
